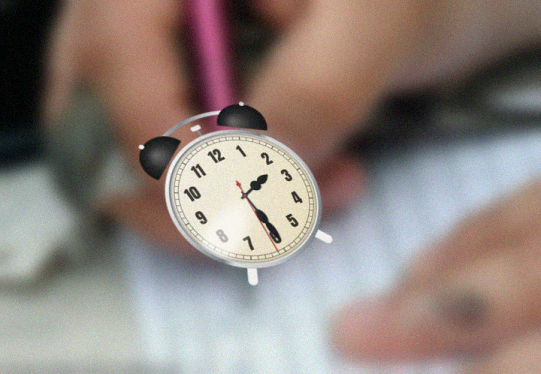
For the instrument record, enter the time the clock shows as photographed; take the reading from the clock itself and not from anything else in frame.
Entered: 2:29:31
